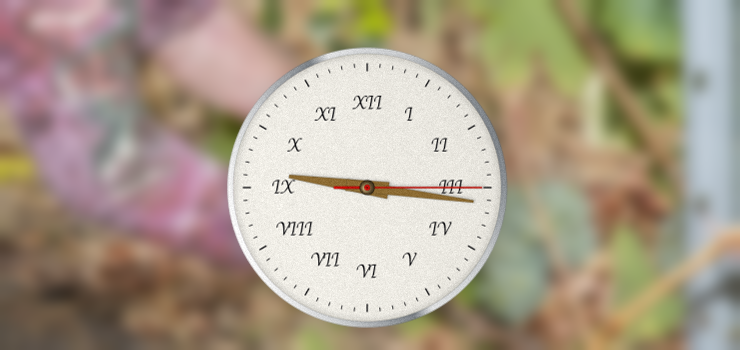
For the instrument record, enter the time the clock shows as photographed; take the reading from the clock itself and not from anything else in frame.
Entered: 9:16:15
